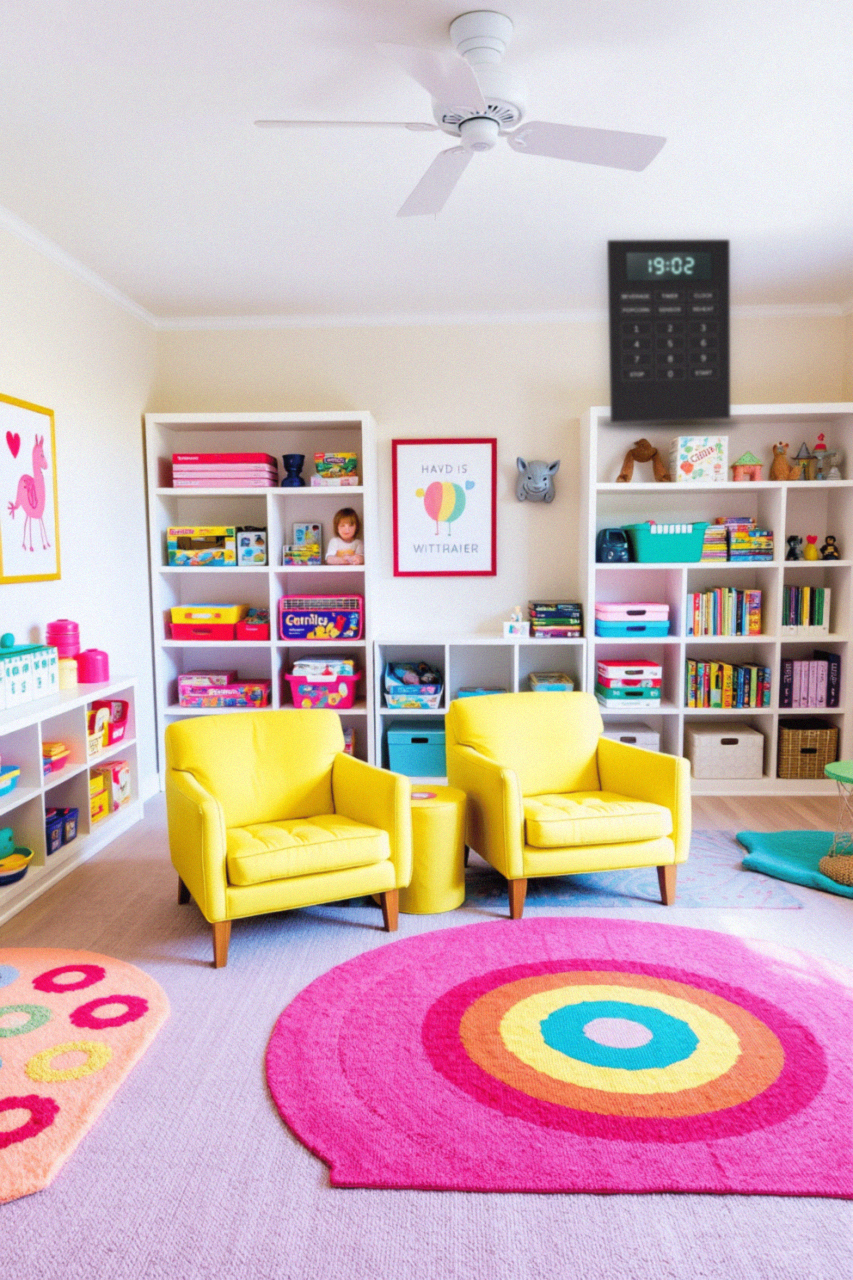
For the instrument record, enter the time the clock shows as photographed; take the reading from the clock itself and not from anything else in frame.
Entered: 19:02
